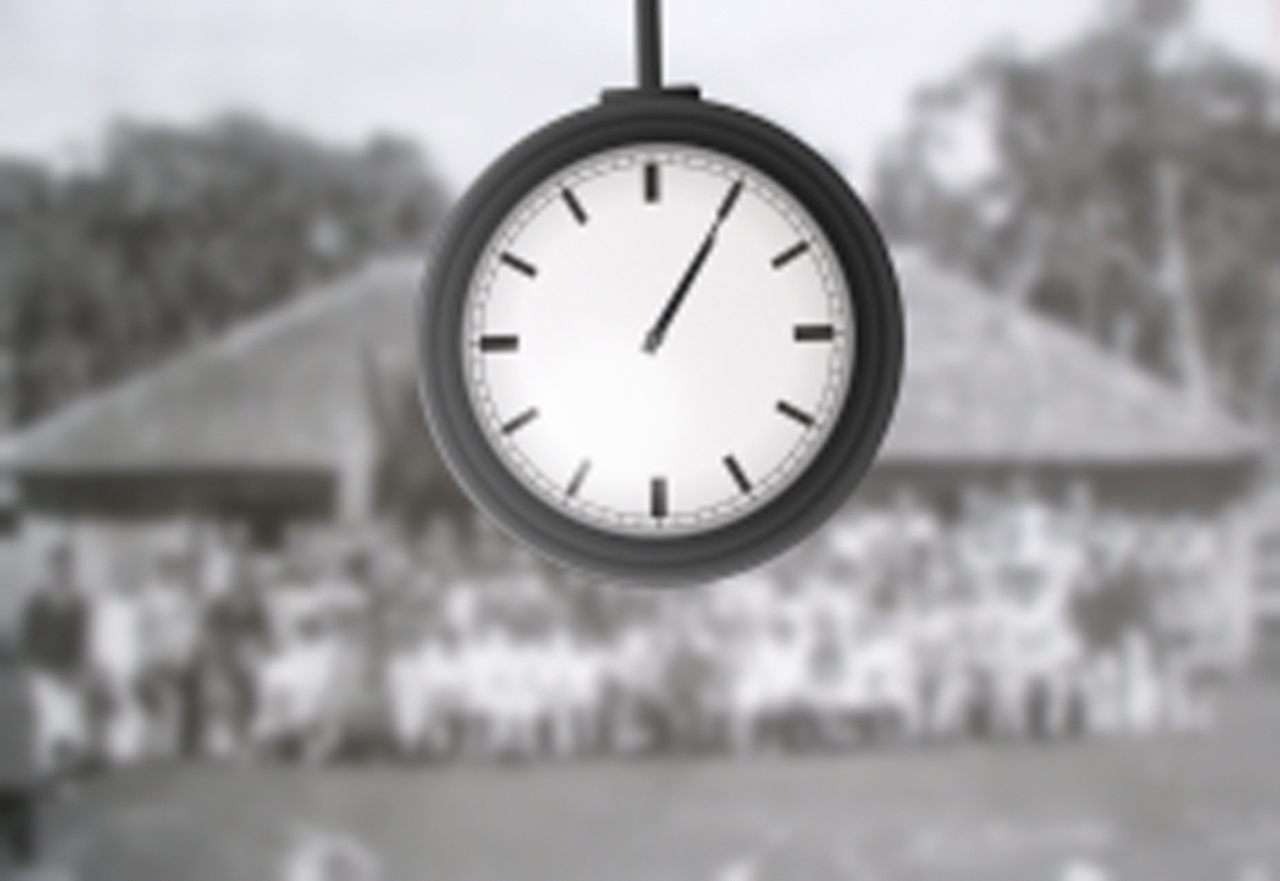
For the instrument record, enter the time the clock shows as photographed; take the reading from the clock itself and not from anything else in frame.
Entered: 1:05
